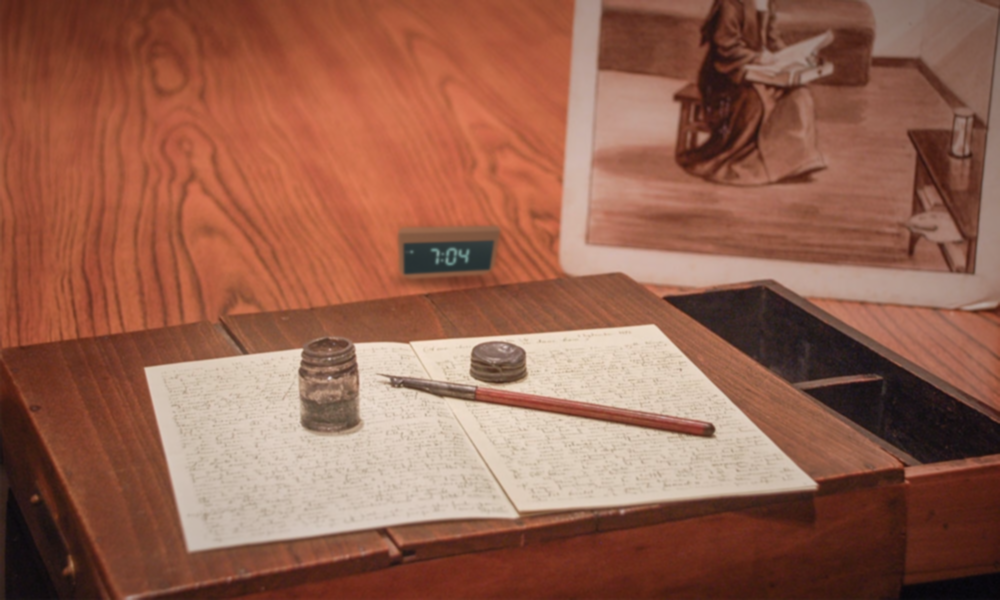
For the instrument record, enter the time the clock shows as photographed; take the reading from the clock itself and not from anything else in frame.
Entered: 7:04
